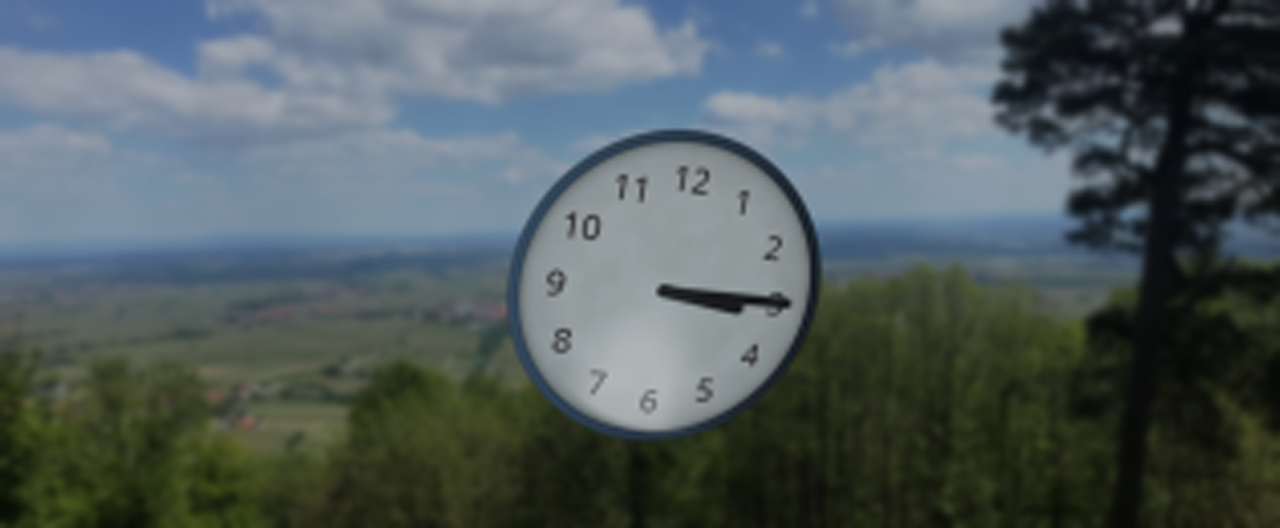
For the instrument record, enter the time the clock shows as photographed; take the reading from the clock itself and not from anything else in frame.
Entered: 3:15
